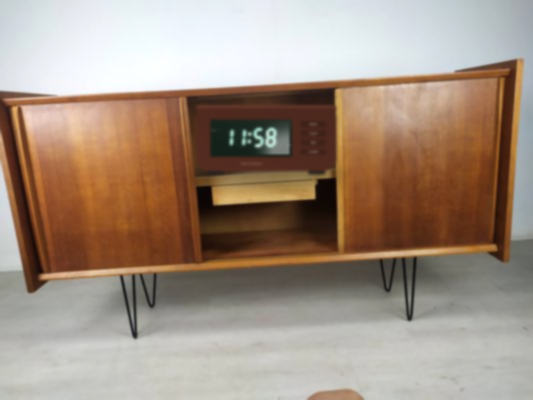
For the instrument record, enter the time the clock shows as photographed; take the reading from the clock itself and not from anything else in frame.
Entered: 11:58
